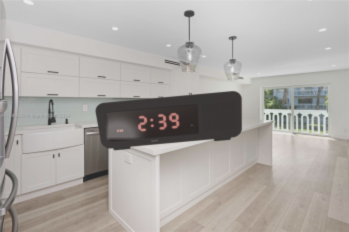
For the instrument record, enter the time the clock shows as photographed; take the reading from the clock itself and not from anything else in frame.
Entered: 2:39
